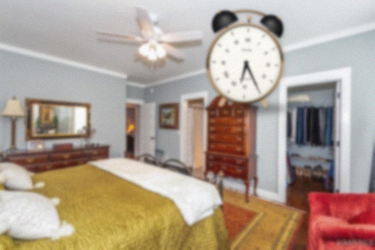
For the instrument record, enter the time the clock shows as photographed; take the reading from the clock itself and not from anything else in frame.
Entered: 6:25
